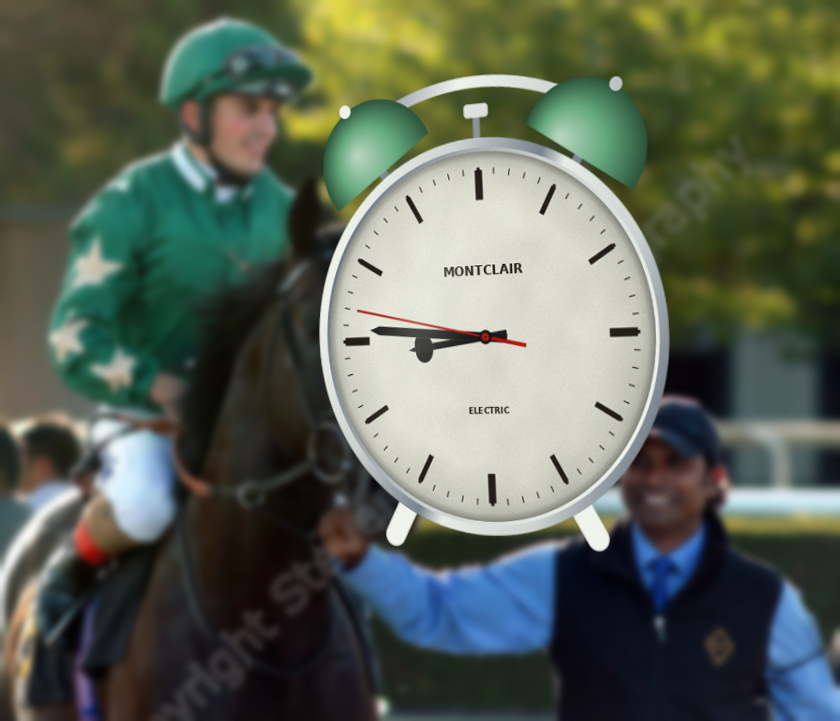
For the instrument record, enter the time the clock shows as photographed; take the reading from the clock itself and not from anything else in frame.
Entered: 8:45:47
